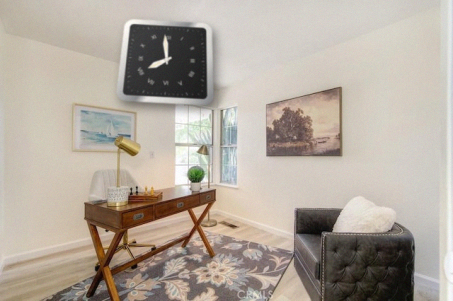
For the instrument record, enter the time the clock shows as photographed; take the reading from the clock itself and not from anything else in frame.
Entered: 7:59
